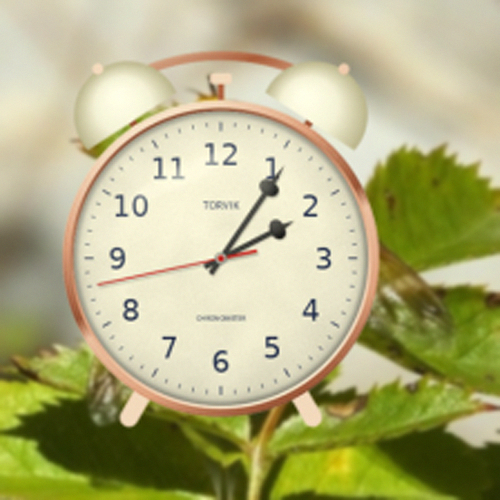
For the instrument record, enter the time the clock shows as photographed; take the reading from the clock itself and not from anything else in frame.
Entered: 2:05:43
